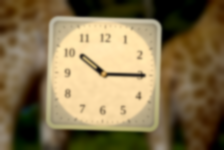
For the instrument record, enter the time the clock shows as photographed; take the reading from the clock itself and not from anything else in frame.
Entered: 10:15
